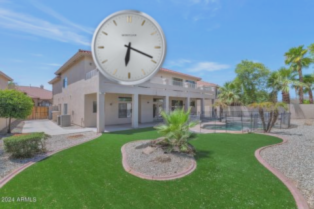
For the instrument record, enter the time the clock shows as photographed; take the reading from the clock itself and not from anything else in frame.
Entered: 6:19
